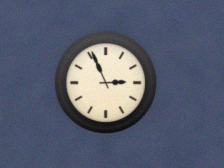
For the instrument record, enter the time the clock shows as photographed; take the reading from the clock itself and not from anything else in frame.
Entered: 2:56
